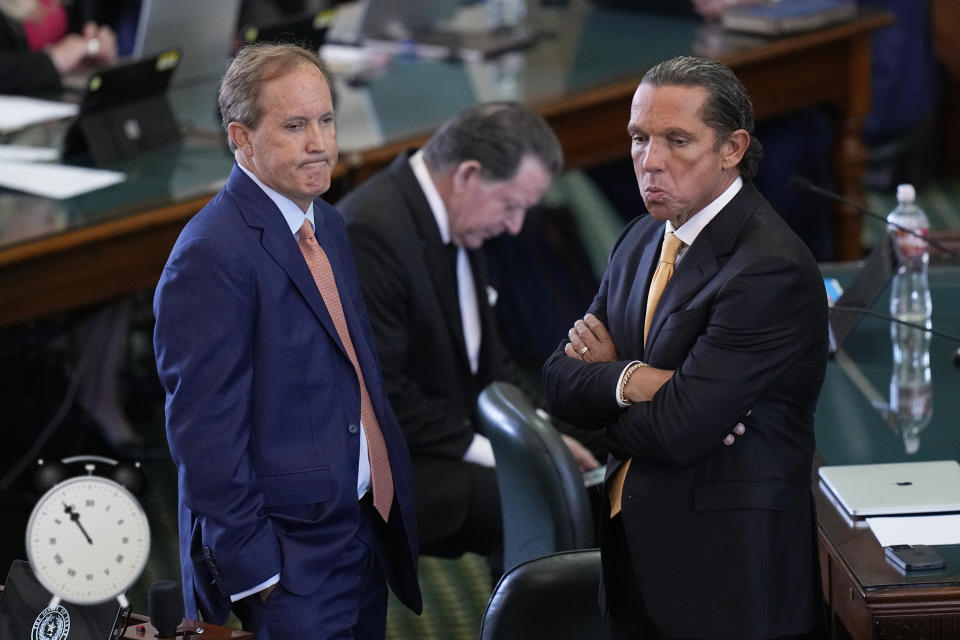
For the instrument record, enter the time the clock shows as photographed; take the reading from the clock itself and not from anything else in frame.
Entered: 10:54
